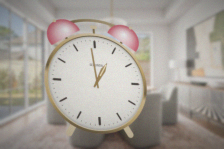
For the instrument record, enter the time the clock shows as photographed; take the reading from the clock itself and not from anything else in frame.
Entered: 12:59
